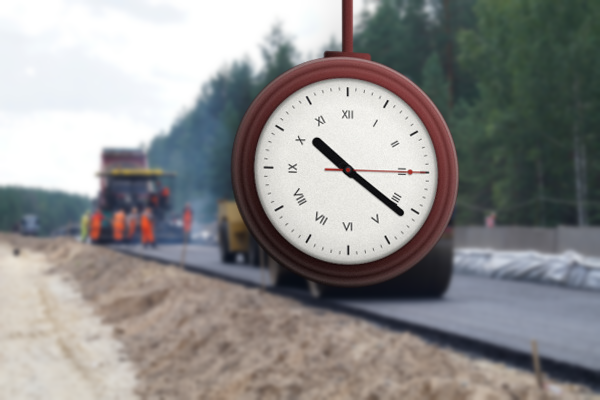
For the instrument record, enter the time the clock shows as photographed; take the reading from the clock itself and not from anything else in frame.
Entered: 10:21:15
